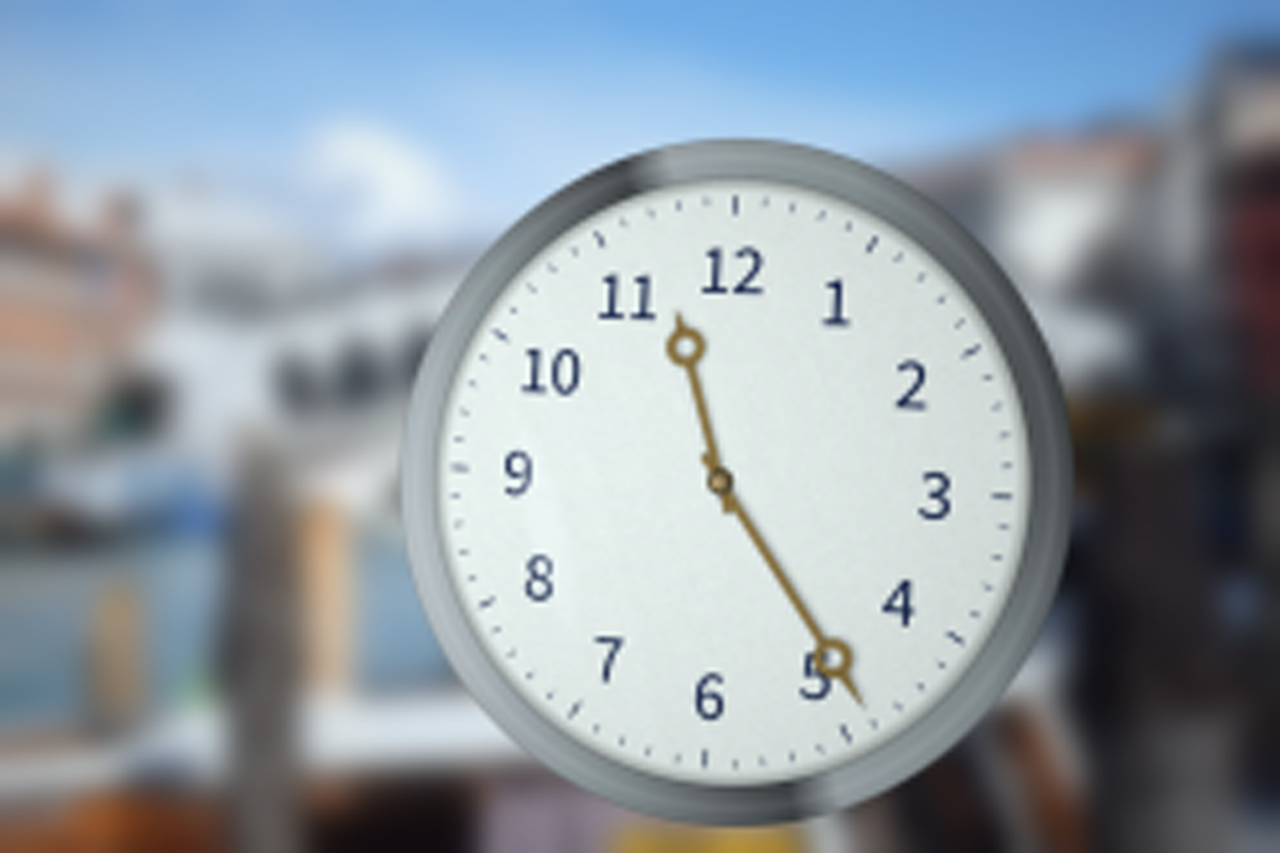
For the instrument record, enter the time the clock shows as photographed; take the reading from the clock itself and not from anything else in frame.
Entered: 11:24
